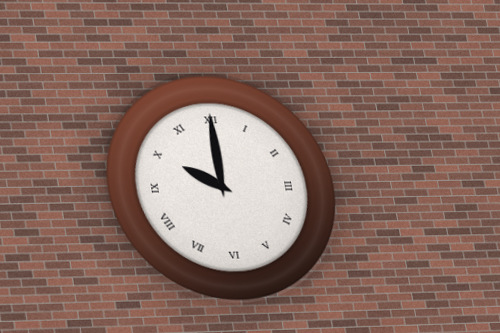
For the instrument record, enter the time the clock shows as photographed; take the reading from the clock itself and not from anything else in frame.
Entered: 10:00
